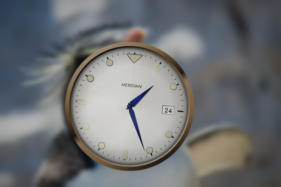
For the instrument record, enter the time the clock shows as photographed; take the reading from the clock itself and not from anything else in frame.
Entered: 1:26
